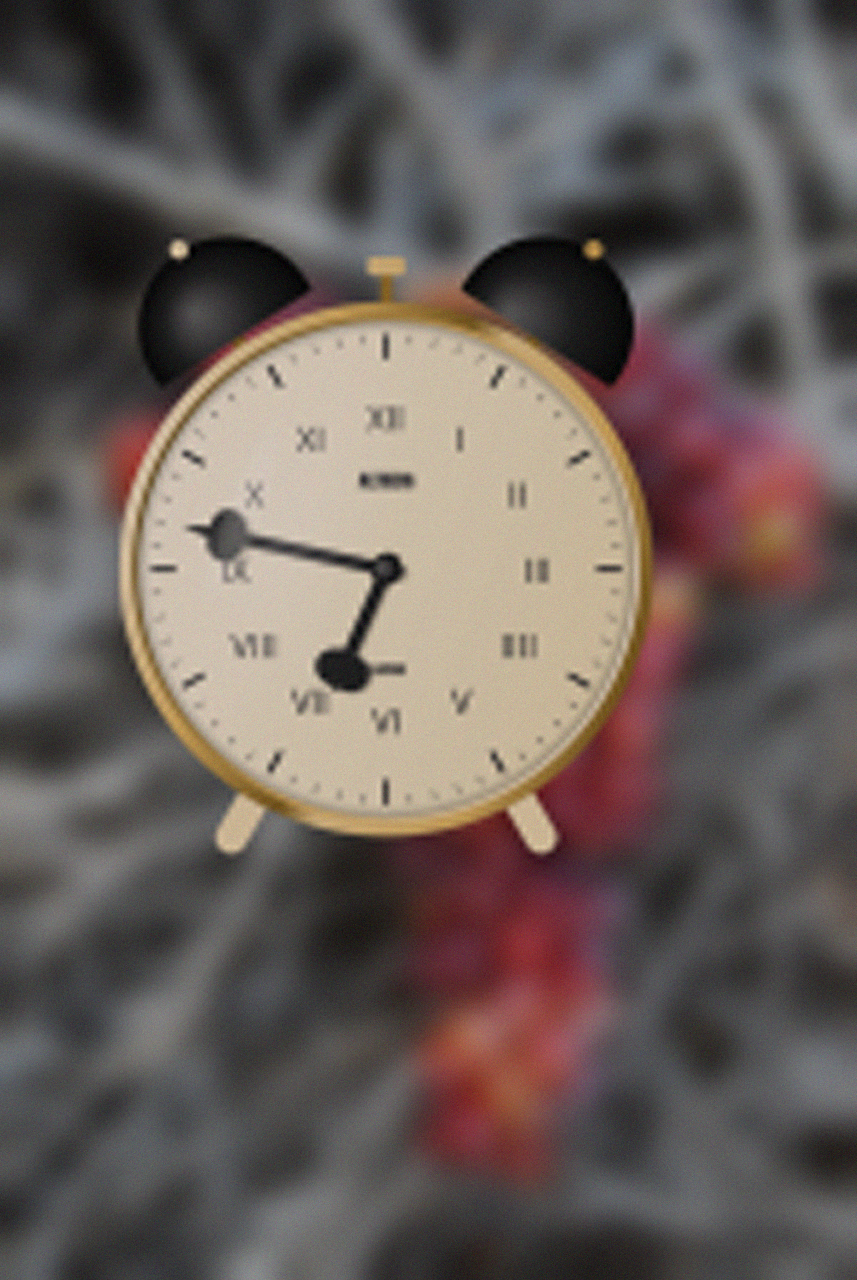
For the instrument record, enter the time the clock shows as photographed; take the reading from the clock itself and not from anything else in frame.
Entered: 6:47
